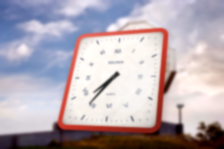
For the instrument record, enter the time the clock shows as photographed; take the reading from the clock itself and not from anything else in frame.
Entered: 7:36
